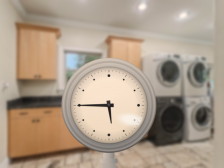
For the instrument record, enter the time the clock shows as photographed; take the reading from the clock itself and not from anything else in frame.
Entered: 5:45
